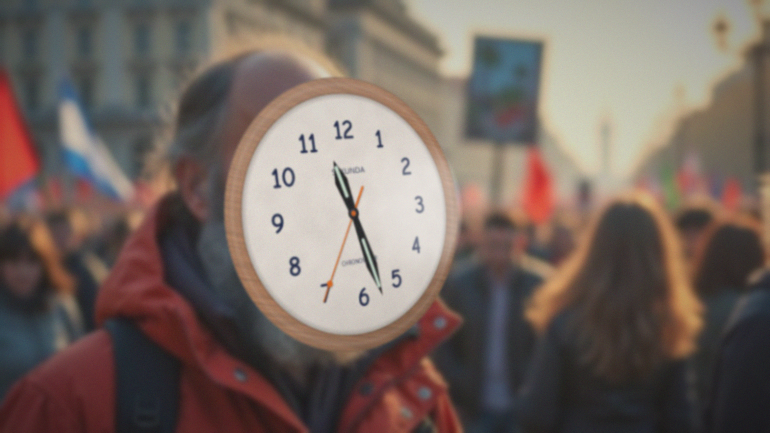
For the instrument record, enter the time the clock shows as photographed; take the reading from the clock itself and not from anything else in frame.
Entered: 11:27:35
